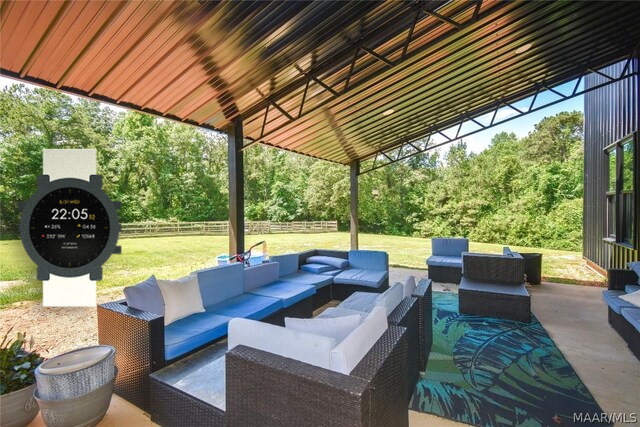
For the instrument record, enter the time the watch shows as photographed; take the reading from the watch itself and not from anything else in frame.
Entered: 22:05
